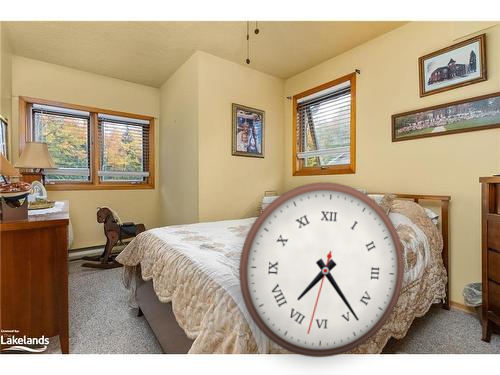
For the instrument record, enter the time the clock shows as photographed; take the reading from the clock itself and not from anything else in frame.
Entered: 7:23:32
